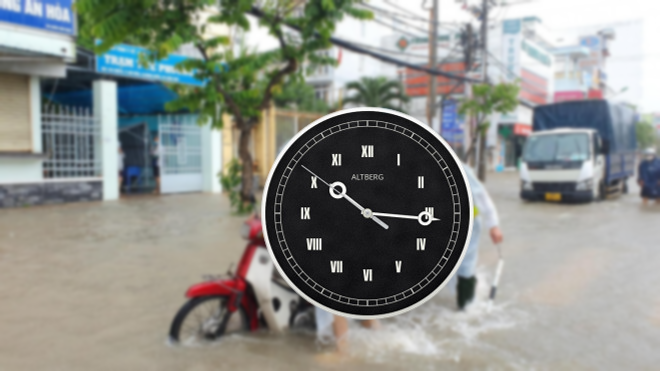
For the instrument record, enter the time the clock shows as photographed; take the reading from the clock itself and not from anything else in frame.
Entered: 10:15:51
